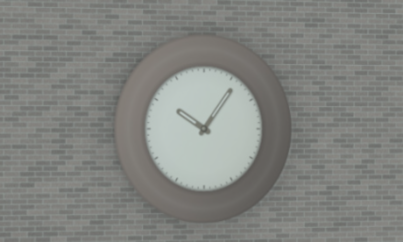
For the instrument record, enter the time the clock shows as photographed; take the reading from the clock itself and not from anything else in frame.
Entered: 10:06
